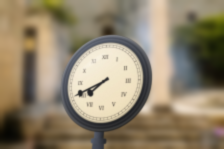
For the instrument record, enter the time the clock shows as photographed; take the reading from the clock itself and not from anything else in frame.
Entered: 7:41
